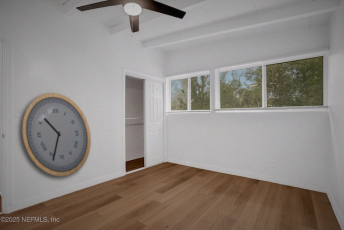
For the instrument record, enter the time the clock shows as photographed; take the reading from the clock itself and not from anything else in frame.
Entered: 10:34
